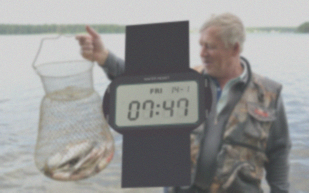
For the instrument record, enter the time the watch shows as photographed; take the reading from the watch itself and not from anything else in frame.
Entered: 7:47
